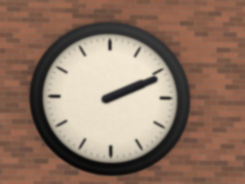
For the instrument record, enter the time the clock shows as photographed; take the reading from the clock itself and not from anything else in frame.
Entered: 2:11
